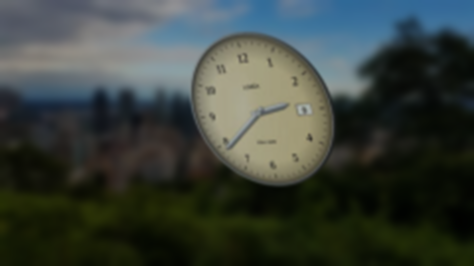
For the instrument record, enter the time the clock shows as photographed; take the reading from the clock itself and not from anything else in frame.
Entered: 2:39
